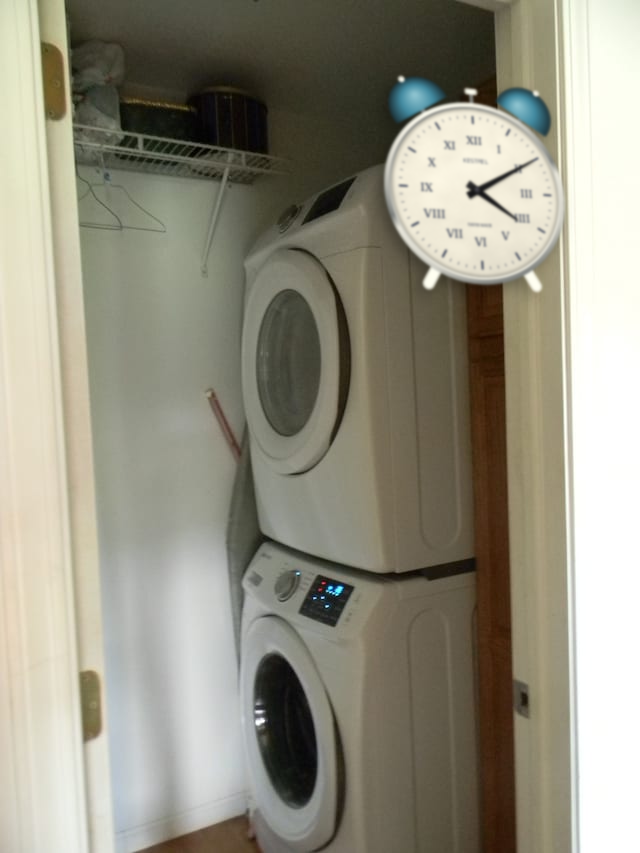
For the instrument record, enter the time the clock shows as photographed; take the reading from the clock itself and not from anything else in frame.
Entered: 4:10
